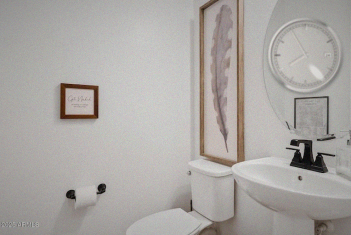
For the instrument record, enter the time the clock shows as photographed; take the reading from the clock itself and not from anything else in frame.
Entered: 7:55
